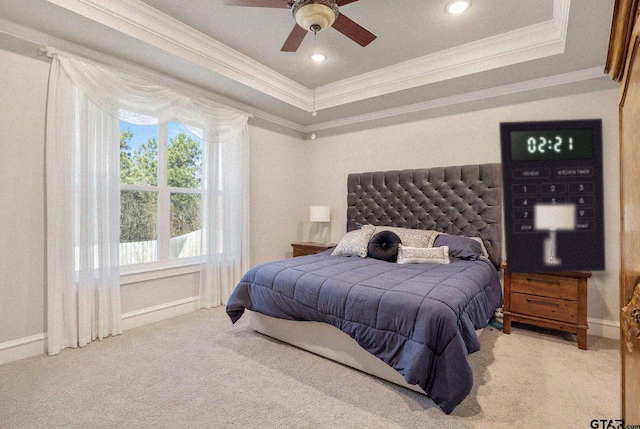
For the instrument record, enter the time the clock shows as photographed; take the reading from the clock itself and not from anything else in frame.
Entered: 2:21
